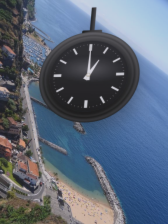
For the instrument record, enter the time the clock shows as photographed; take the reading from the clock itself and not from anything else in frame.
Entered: 1:00
